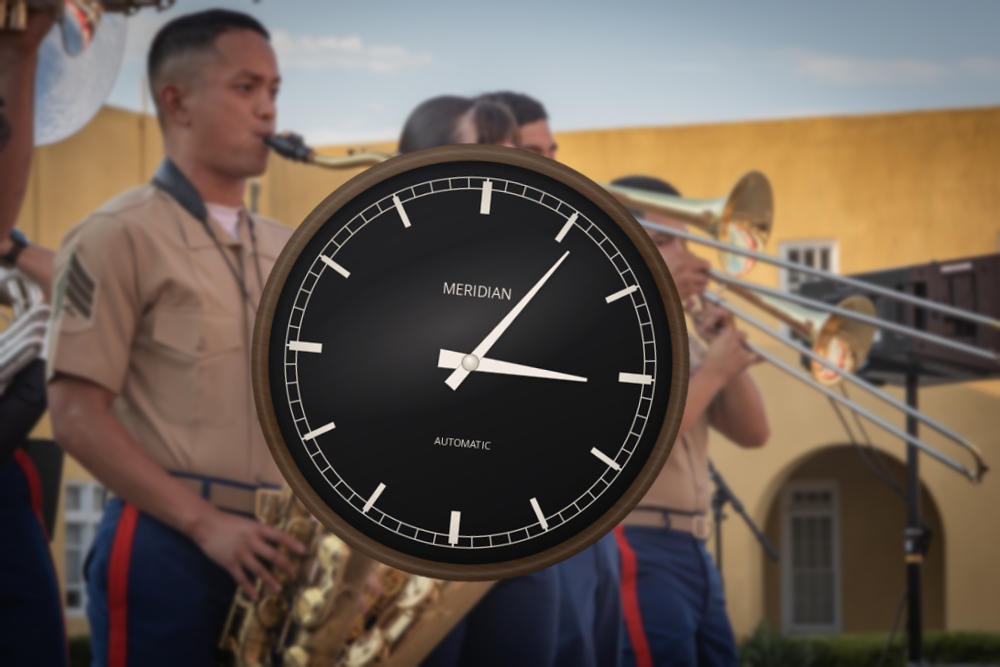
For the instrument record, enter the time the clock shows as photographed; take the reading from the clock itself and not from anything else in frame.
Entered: 3:06
